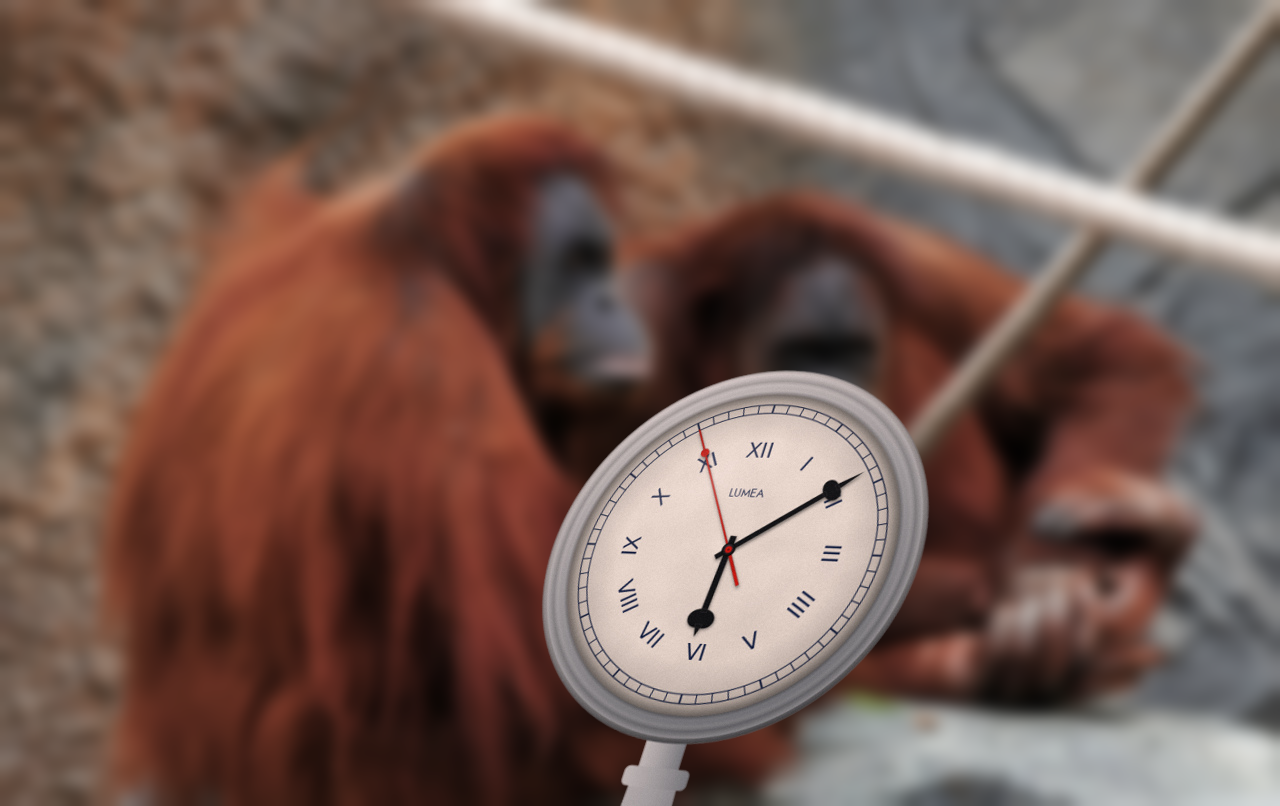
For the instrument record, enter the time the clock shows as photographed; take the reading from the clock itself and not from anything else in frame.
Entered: 6:08:55
